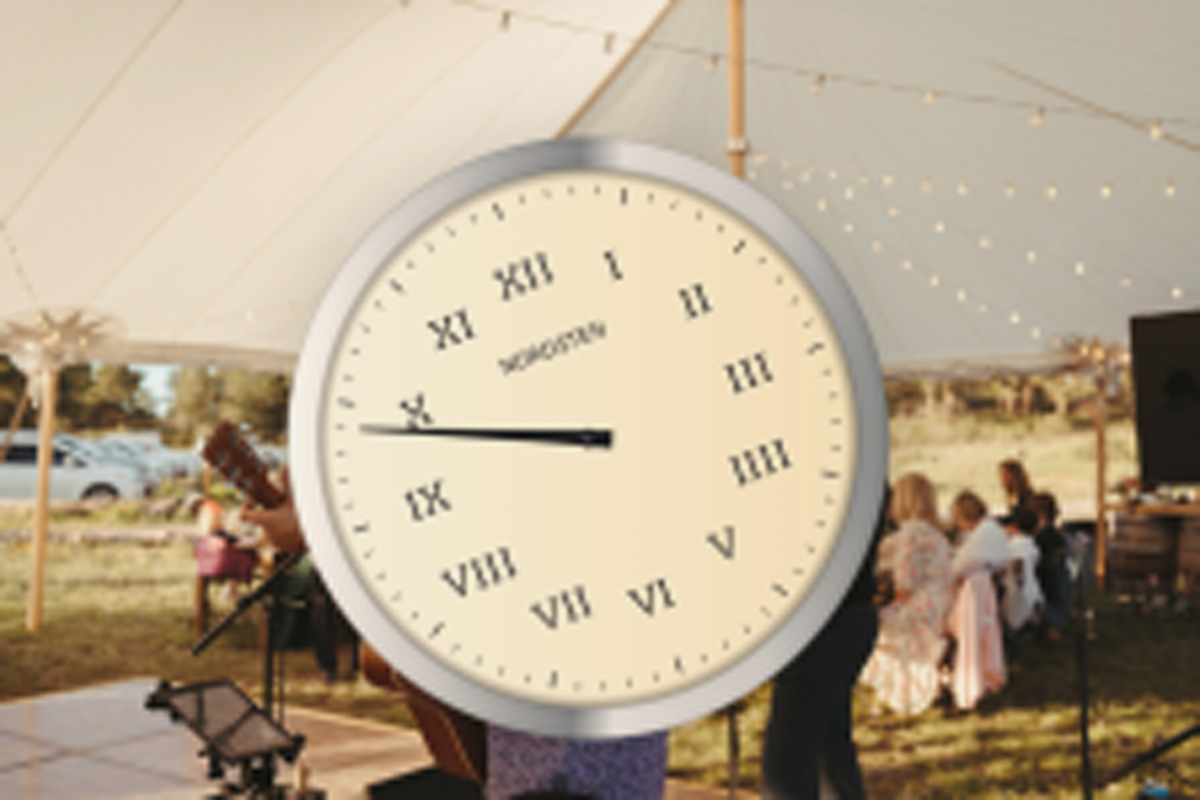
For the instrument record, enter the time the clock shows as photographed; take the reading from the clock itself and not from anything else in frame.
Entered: 9:49
